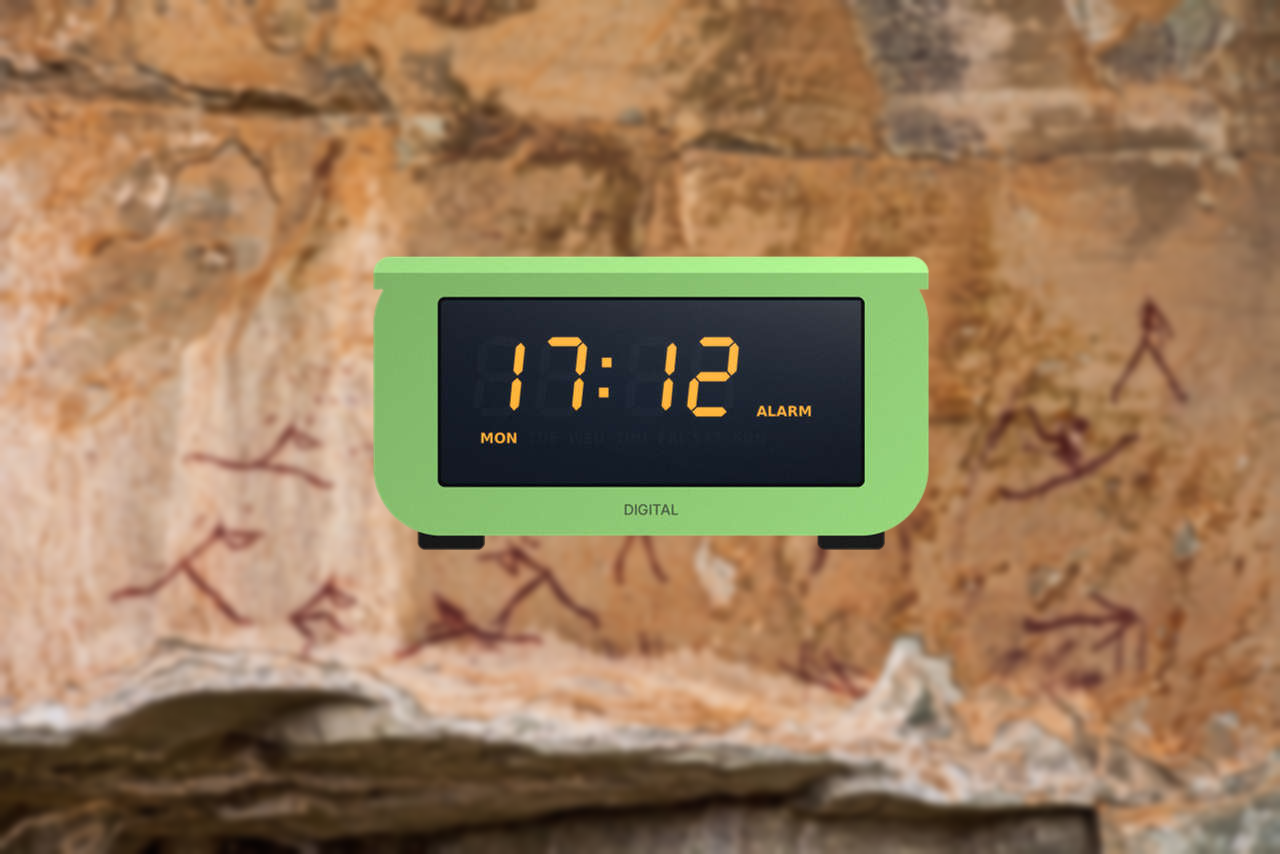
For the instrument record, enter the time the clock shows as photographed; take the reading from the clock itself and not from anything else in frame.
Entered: 17:12
